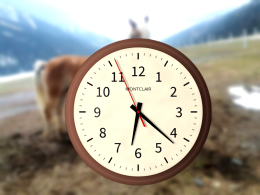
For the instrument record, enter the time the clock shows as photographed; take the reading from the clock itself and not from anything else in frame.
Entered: 6:21:56
